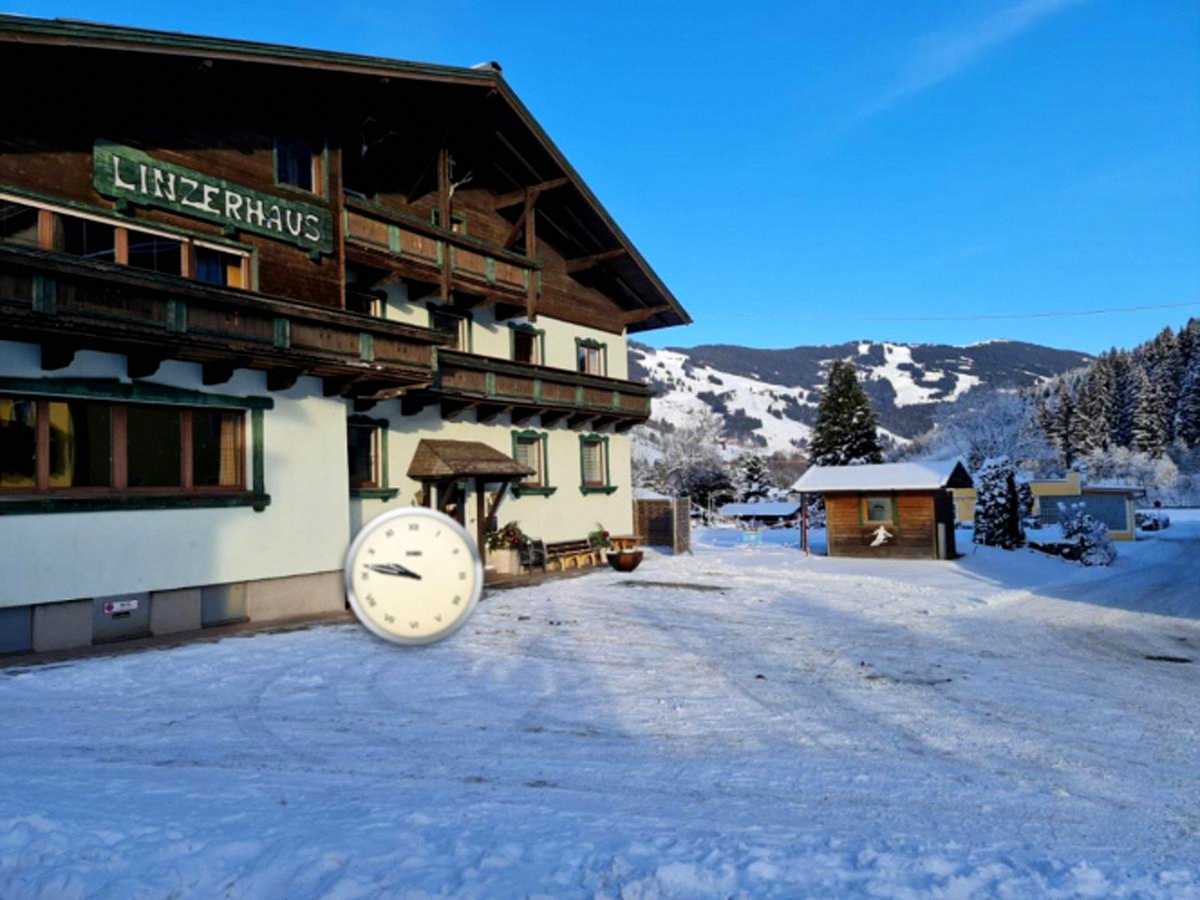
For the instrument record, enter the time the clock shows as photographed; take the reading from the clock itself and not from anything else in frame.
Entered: 9:47
